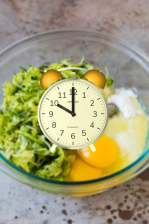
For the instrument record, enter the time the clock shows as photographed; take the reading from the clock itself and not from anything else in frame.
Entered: 10:00
